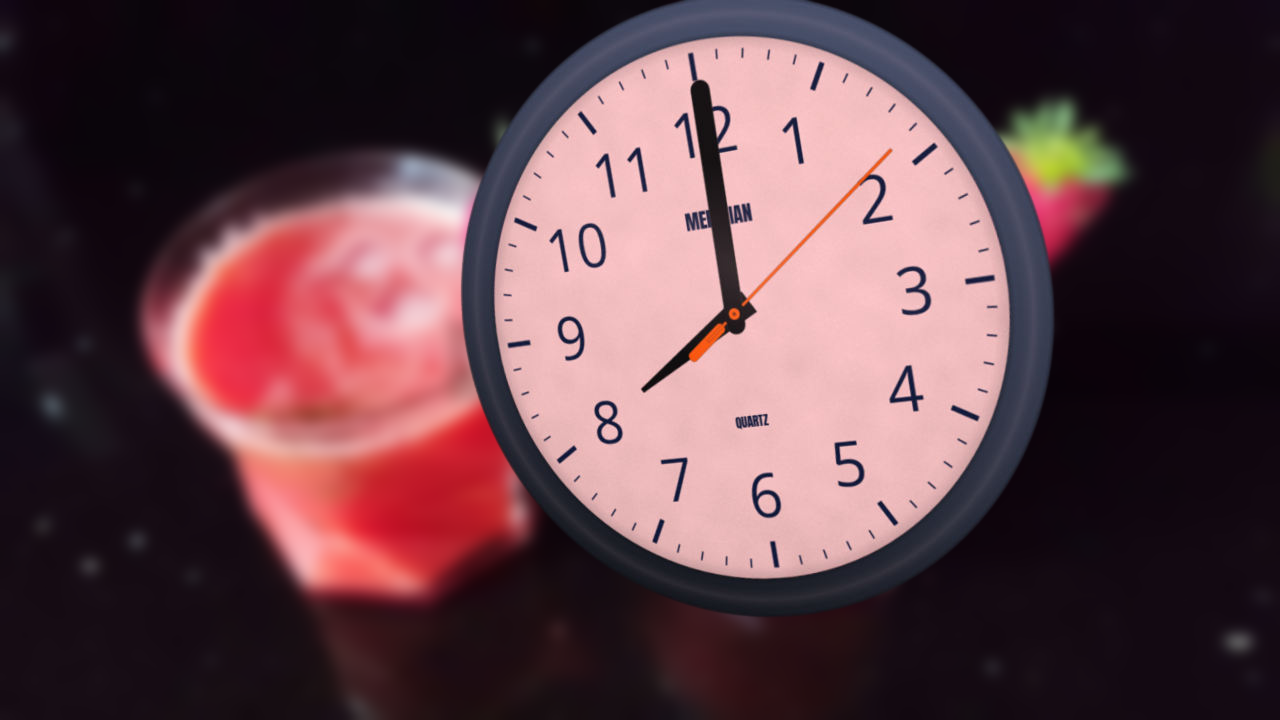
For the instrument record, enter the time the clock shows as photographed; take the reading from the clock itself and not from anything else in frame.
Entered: 8:00:09
